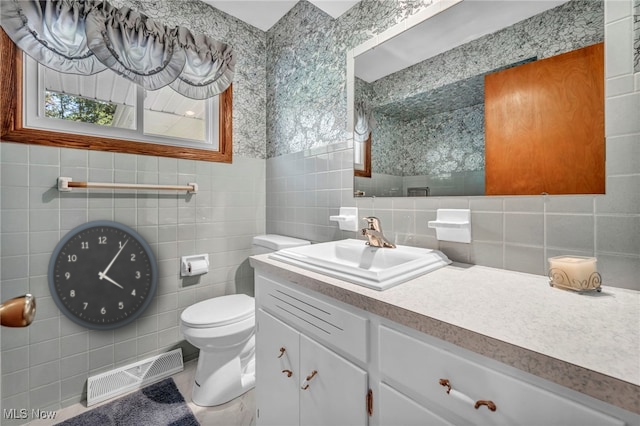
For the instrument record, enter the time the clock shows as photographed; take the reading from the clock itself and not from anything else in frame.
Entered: 4:06
